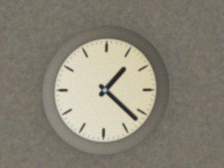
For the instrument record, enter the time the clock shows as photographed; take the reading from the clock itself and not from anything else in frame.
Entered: 1:22
